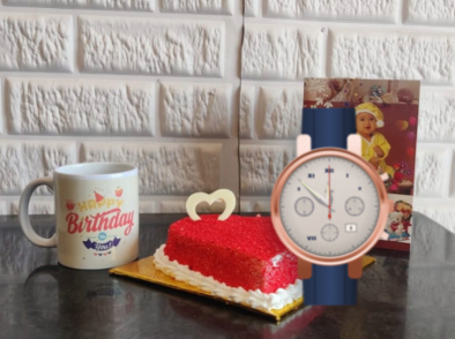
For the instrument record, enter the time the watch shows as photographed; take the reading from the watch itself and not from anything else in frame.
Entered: 11:52
